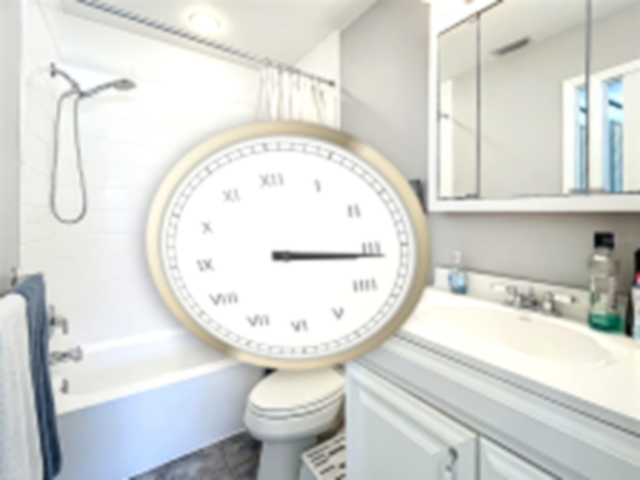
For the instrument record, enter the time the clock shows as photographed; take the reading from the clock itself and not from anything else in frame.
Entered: 3:16
